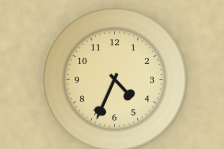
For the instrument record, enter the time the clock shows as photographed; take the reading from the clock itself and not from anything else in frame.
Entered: 4:34
